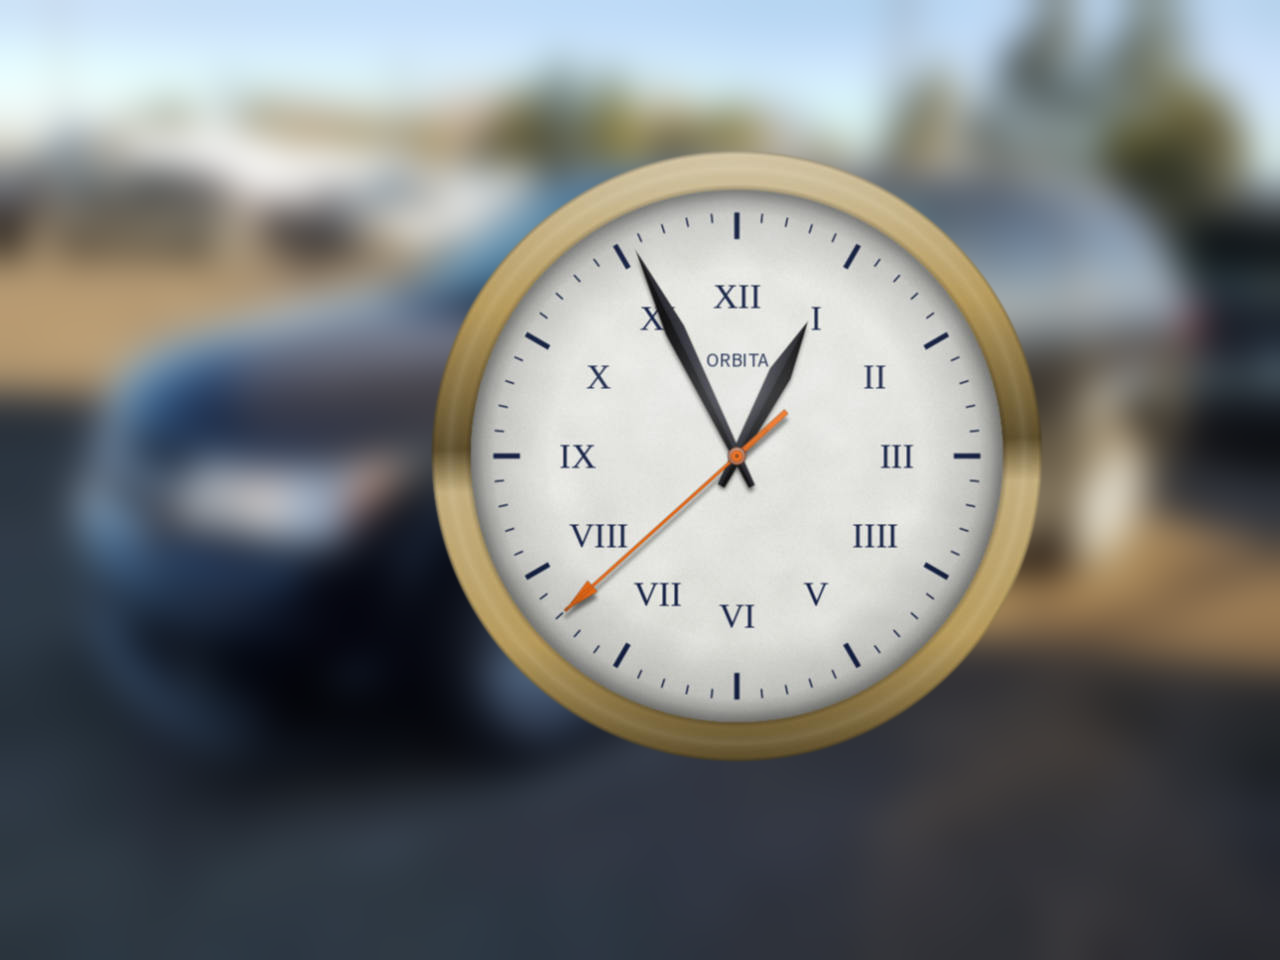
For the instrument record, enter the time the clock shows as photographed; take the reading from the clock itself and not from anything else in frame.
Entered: 12:55:38
